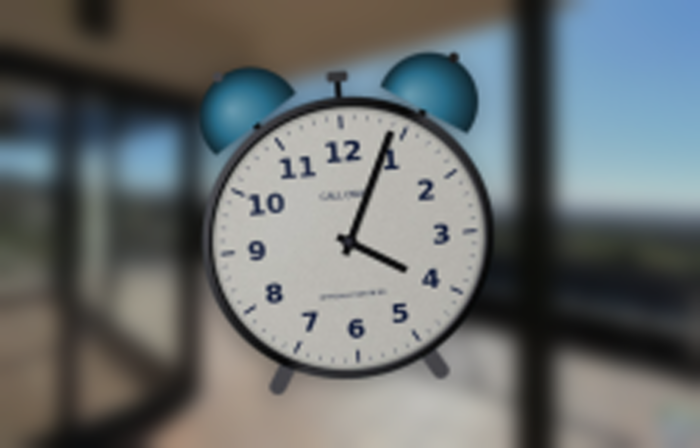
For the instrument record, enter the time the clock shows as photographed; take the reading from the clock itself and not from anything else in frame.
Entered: 4:04
